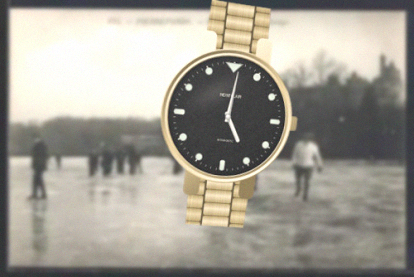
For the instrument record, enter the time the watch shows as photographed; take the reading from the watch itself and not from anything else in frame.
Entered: 5:01
